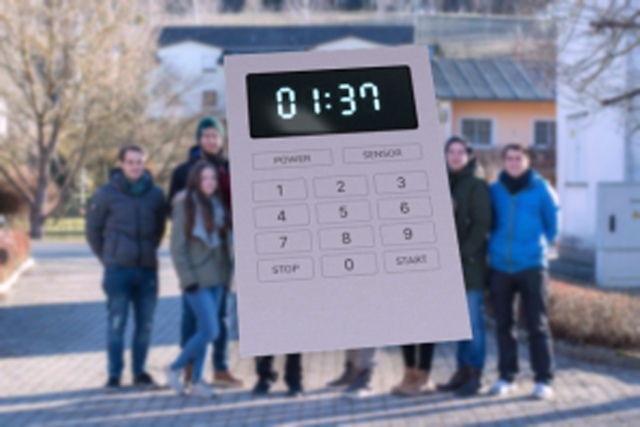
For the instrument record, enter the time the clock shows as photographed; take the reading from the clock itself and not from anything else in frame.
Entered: 1:37
